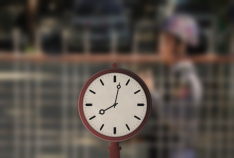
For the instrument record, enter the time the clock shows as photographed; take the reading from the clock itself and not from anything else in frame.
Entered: 8:02
